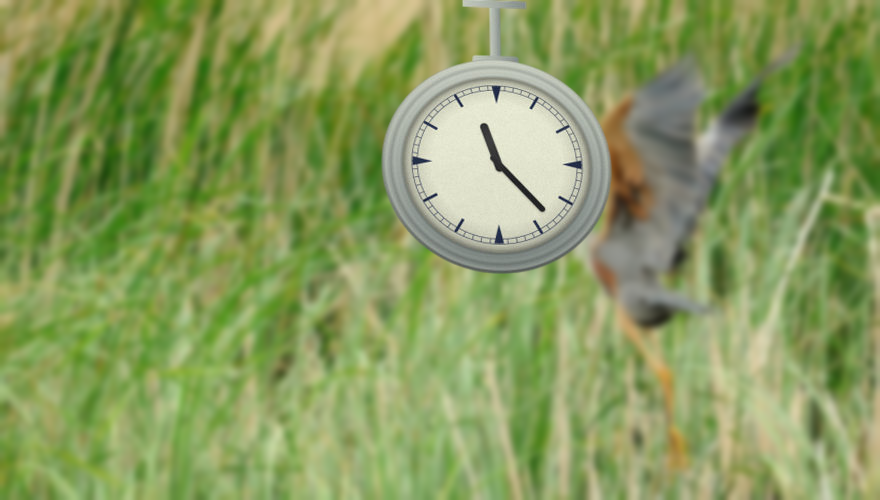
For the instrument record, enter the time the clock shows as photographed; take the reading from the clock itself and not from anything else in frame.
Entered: 11:23
